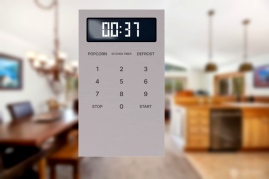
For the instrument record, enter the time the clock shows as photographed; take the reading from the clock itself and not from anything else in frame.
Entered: 0:37
